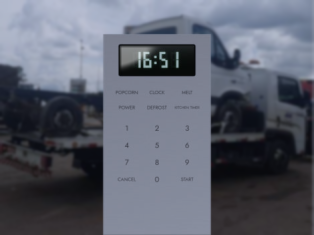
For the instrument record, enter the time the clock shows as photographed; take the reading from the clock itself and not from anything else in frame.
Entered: 16:51
